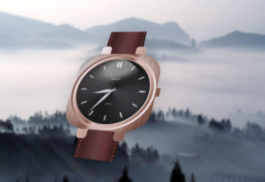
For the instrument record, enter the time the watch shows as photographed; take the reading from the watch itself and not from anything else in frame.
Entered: 8:36
